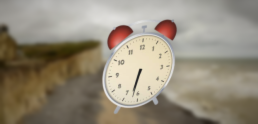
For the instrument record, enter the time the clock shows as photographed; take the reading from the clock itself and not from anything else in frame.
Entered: 6:32
